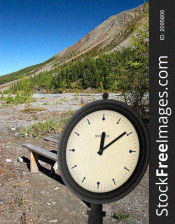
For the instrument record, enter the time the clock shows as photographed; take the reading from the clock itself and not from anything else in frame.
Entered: 12:09
